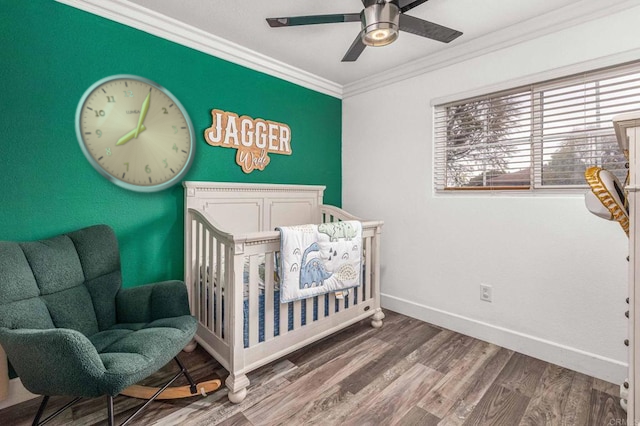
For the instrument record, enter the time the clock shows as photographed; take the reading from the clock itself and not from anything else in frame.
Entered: 8:05
